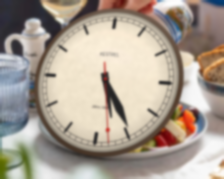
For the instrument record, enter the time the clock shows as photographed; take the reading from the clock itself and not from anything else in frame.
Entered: 5:24:28
